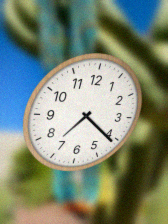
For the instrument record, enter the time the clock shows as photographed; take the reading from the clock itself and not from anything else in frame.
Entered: 7:21
